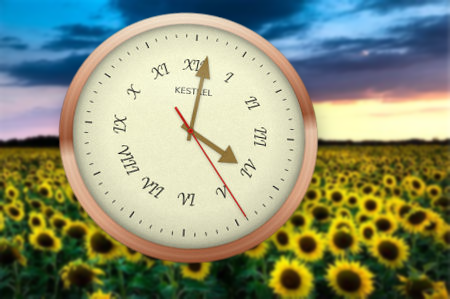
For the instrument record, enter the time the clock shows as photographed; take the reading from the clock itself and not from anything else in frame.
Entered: 4:01:24
